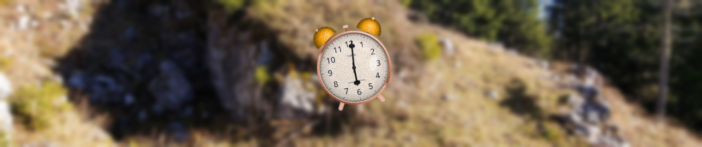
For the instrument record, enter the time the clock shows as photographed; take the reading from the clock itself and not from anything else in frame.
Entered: 6:01
